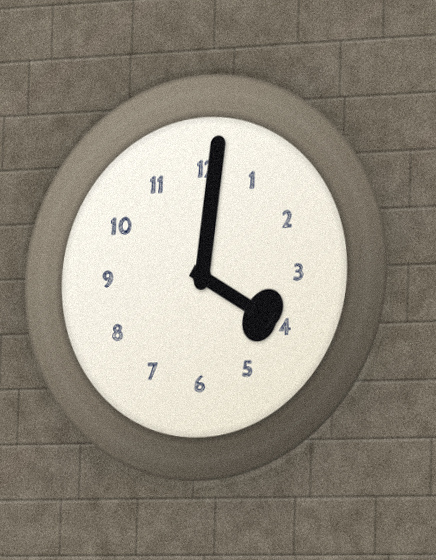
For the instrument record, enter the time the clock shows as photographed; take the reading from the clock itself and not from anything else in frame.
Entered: 4:01
